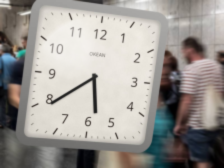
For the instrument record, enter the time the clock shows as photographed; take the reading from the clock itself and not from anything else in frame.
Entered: 5:39
